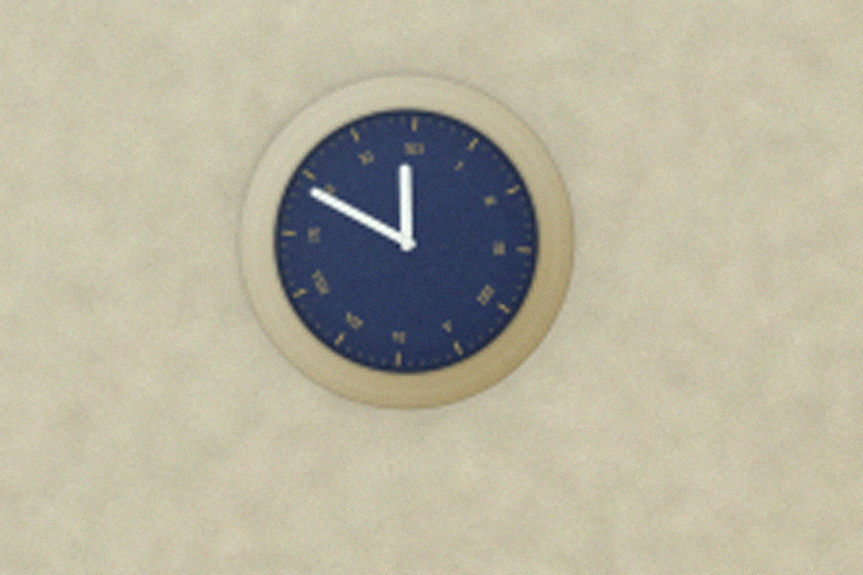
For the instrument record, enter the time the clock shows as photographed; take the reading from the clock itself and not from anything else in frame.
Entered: 11:49
